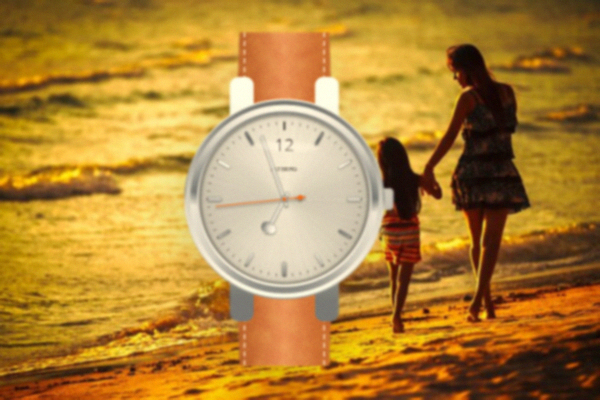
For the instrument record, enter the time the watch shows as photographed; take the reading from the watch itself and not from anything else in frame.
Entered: 6:56:44
